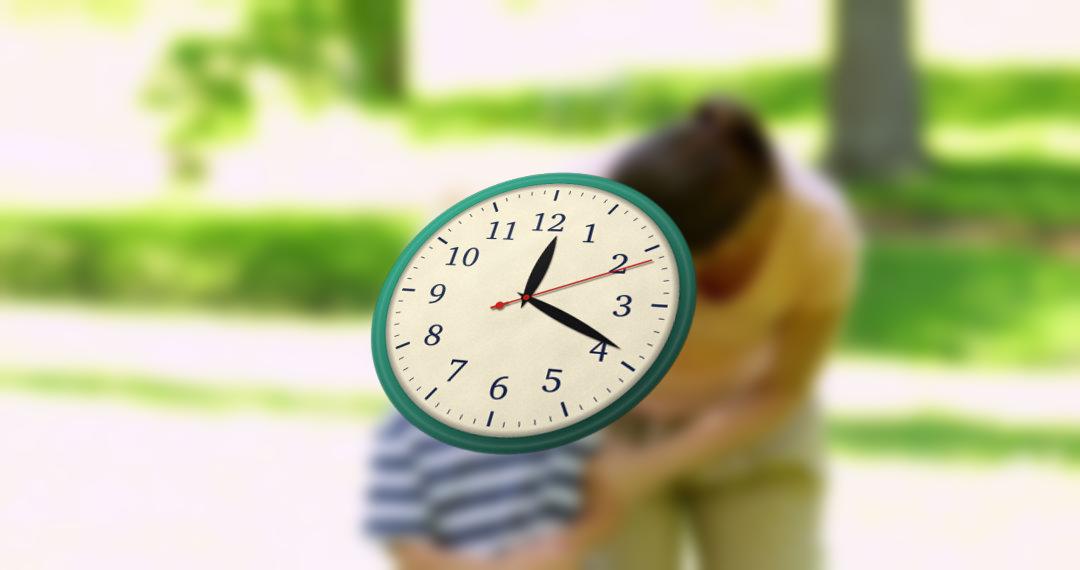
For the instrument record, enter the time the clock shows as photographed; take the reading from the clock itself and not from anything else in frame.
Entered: 12:19:11
